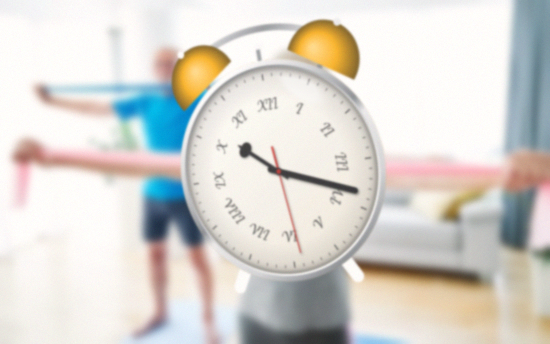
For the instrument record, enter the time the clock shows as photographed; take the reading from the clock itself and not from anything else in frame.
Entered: 10:18:29
